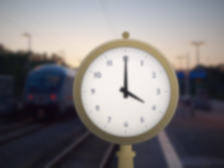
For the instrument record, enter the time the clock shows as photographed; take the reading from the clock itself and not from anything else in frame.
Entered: 4:00
